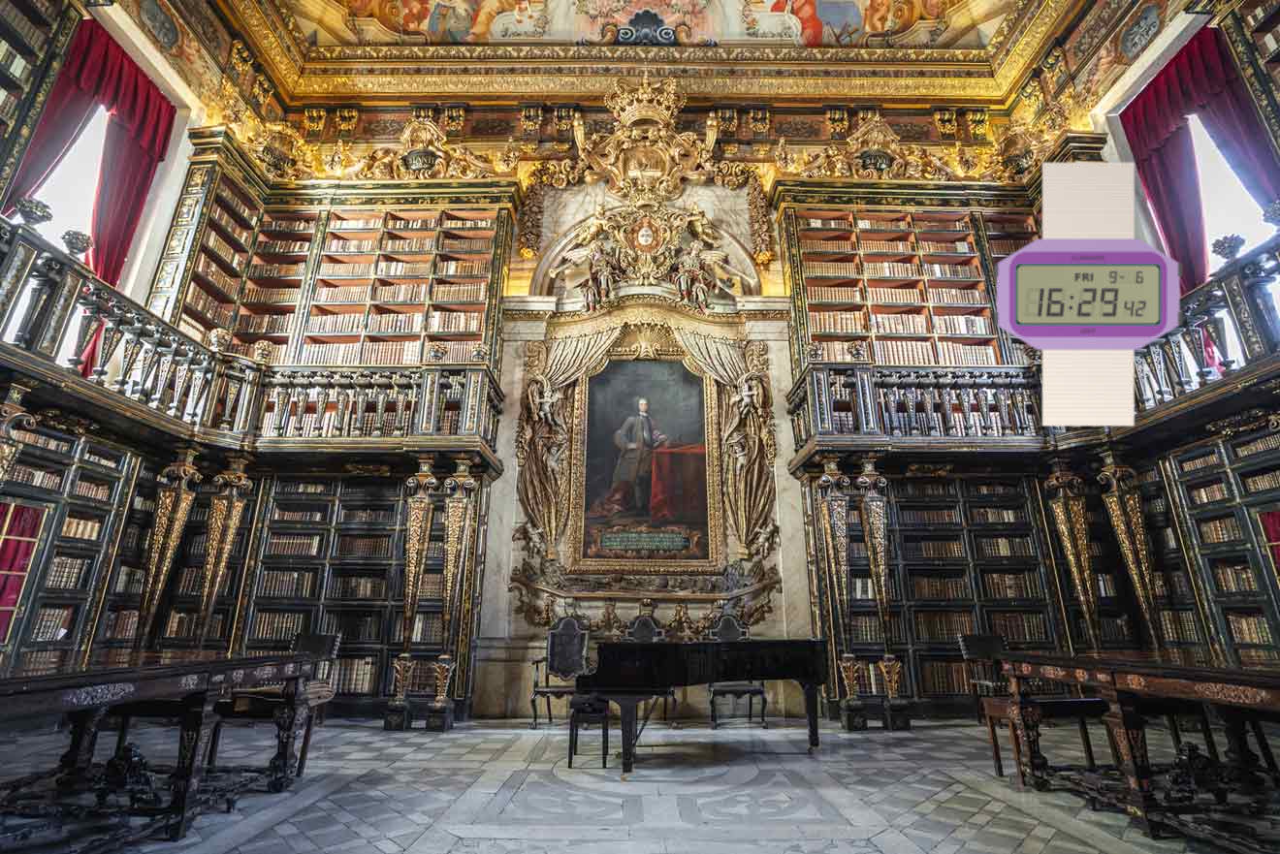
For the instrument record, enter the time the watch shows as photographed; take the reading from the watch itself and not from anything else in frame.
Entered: 16:29:42
